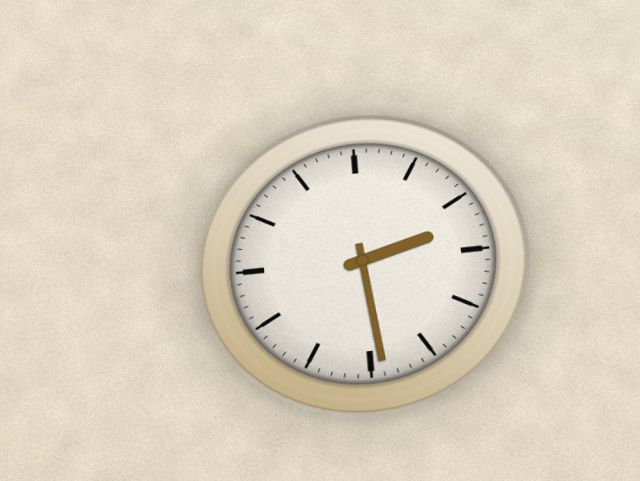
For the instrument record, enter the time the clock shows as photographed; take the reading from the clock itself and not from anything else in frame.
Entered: 2:29
